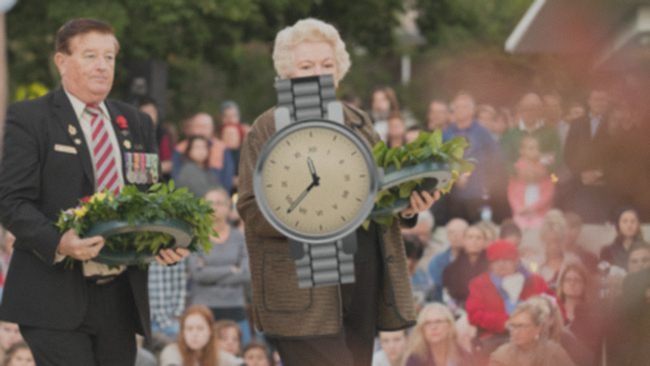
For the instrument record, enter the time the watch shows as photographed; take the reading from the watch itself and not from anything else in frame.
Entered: 11:38
